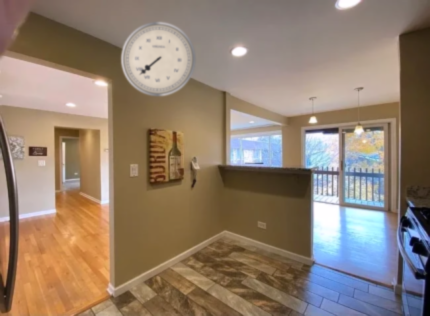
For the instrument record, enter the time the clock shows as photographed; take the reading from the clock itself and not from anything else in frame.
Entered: 7:38
